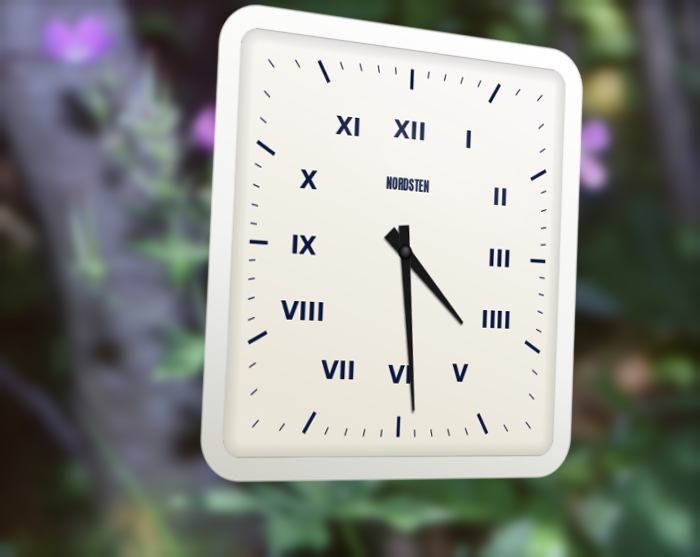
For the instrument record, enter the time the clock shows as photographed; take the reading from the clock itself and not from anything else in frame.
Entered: 4:29
